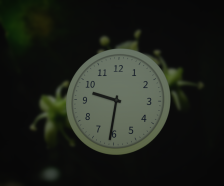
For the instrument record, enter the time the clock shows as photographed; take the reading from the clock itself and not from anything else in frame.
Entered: 9:31
